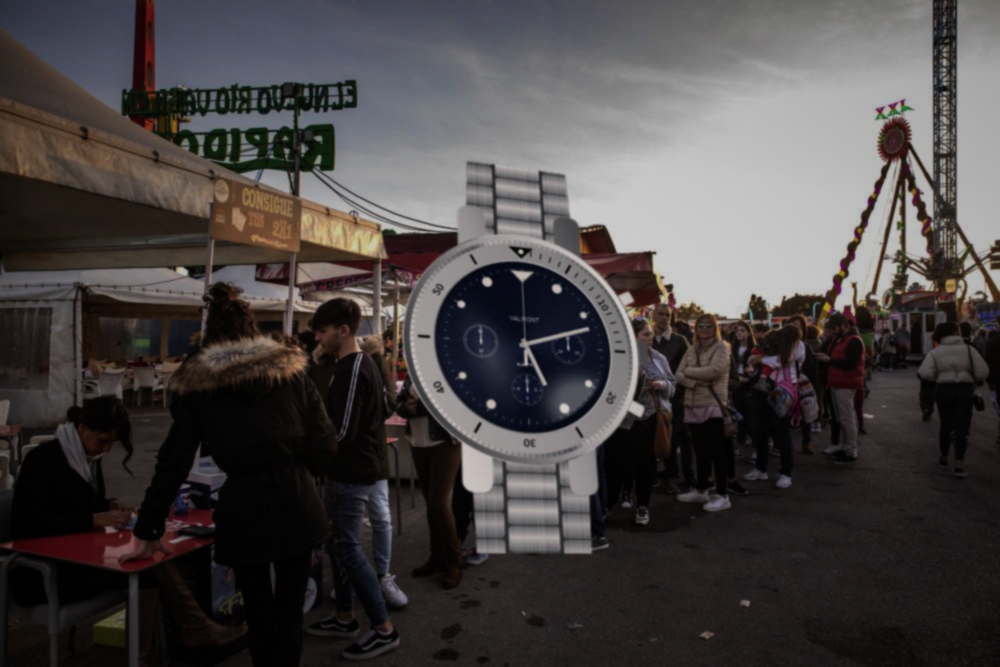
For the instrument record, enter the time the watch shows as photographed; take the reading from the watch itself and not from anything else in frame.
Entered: 5:12
